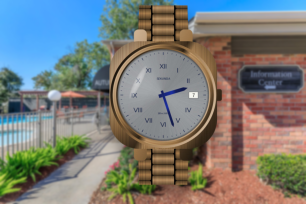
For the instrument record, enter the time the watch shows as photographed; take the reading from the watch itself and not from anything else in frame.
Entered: 2:27
